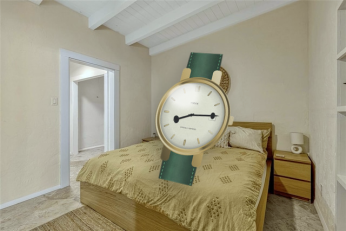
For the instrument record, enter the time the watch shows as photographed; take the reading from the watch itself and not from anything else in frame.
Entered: 8:14
